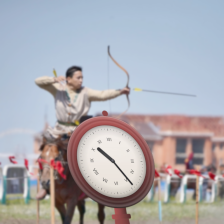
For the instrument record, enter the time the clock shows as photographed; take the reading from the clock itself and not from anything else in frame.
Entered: 10:24
